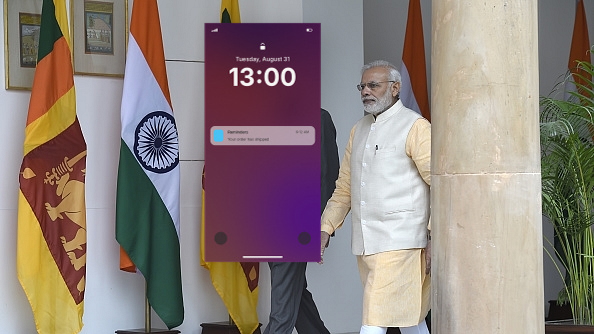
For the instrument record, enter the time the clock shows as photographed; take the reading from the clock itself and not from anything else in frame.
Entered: 13:00
